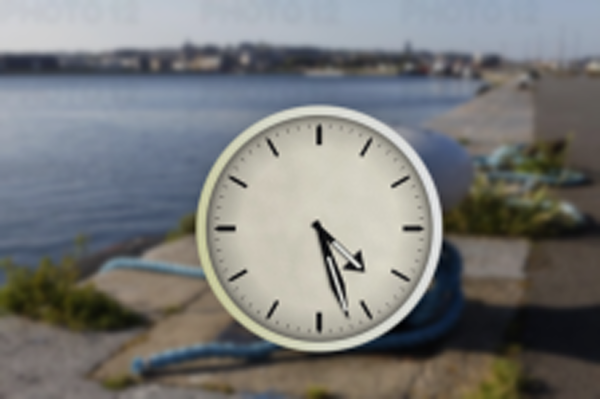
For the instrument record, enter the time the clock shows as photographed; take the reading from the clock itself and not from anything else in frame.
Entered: 4:27
